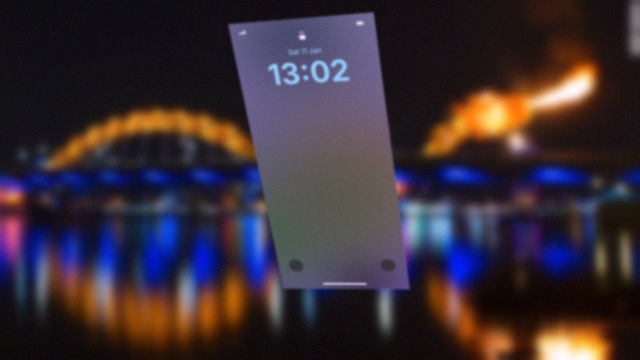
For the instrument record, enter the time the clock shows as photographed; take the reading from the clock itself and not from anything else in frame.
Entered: 13:02
